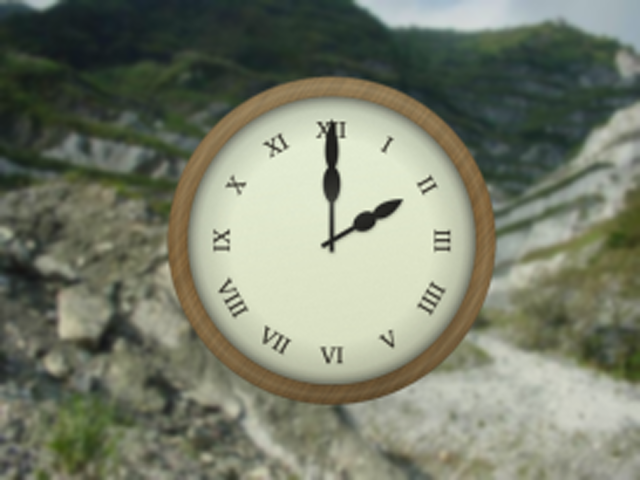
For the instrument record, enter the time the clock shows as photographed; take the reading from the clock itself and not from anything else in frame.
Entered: 2:00
